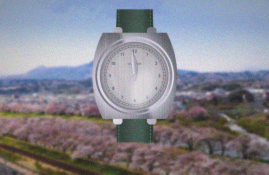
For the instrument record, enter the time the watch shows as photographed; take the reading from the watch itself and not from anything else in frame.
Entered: 11:59
